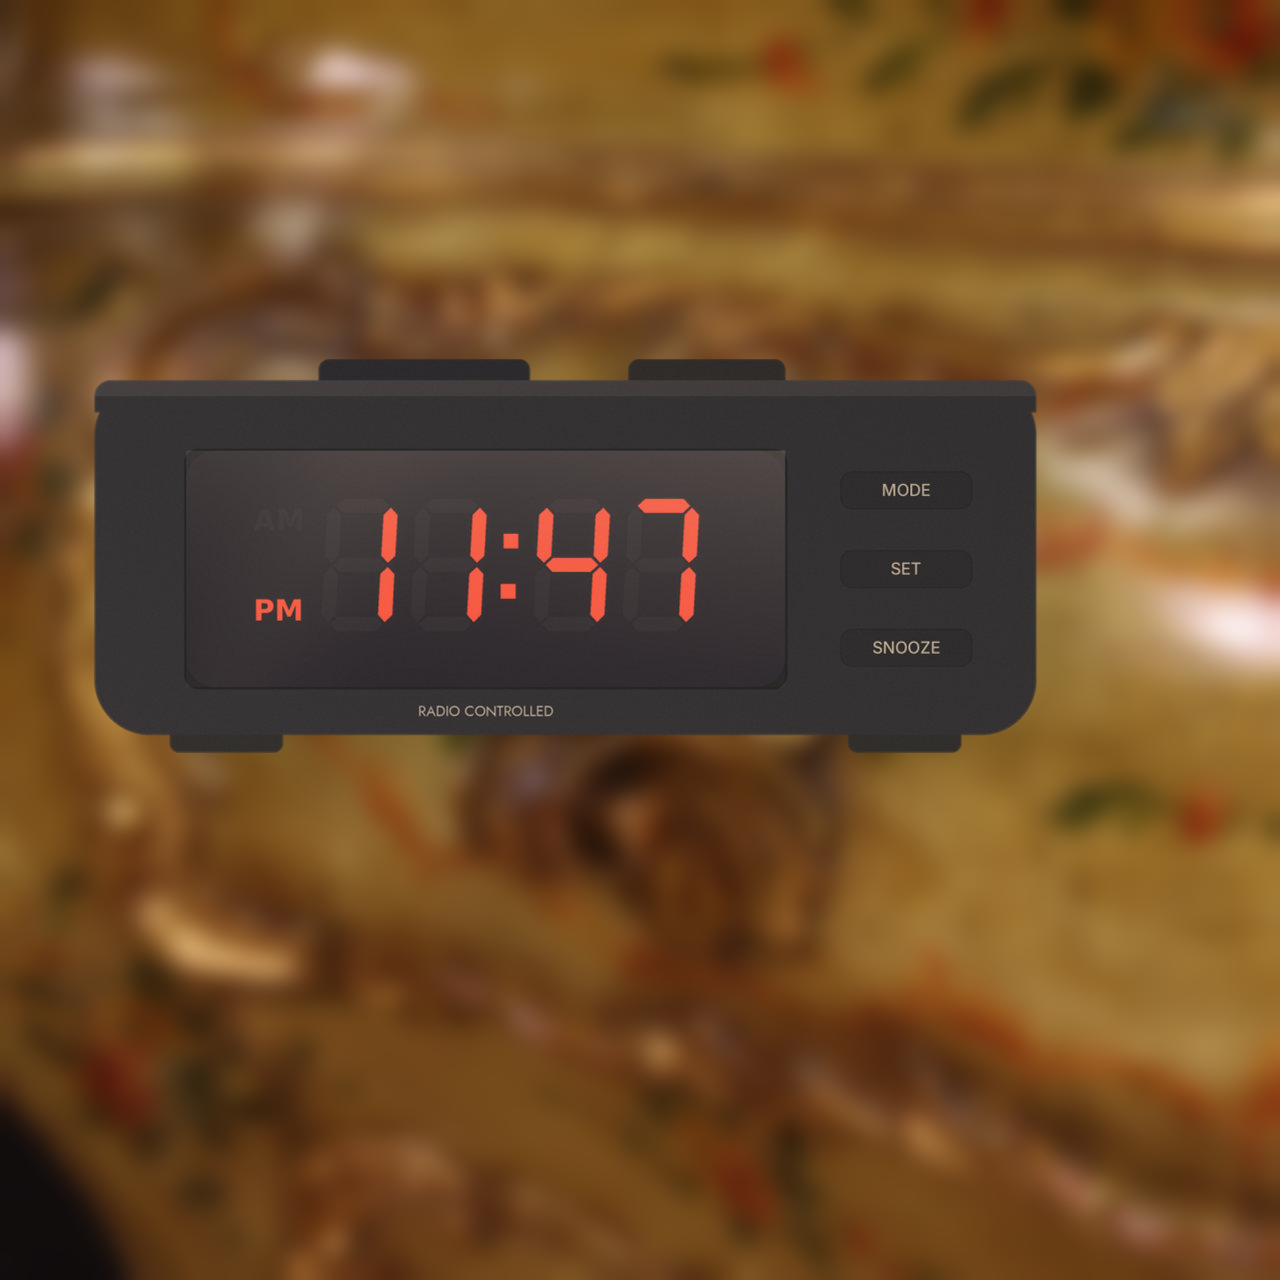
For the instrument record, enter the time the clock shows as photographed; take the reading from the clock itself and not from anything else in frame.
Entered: 11:47
